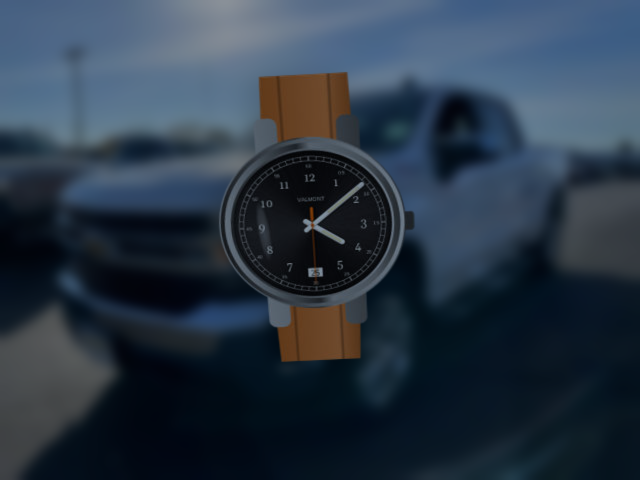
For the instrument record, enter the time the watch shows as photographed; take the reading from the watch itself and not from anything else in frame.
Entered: 4:08:30
